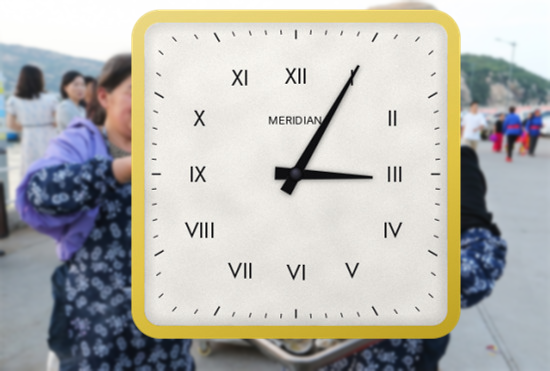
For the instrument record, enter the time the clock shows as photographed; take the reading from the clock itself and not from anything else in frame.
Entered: 3:05
